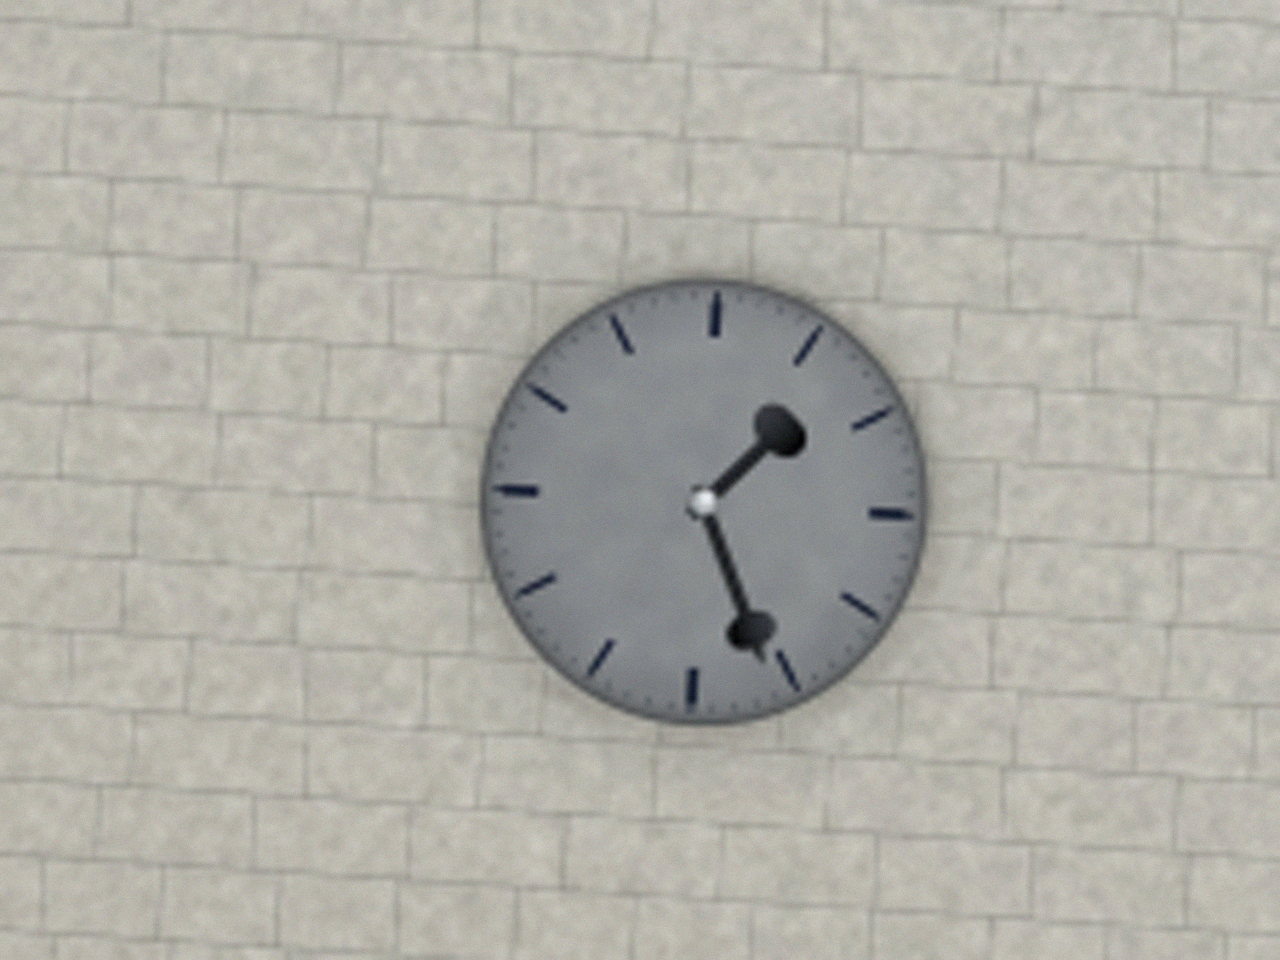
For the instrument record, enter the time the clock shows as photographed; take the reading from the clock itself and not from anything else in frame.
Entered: 1:26
